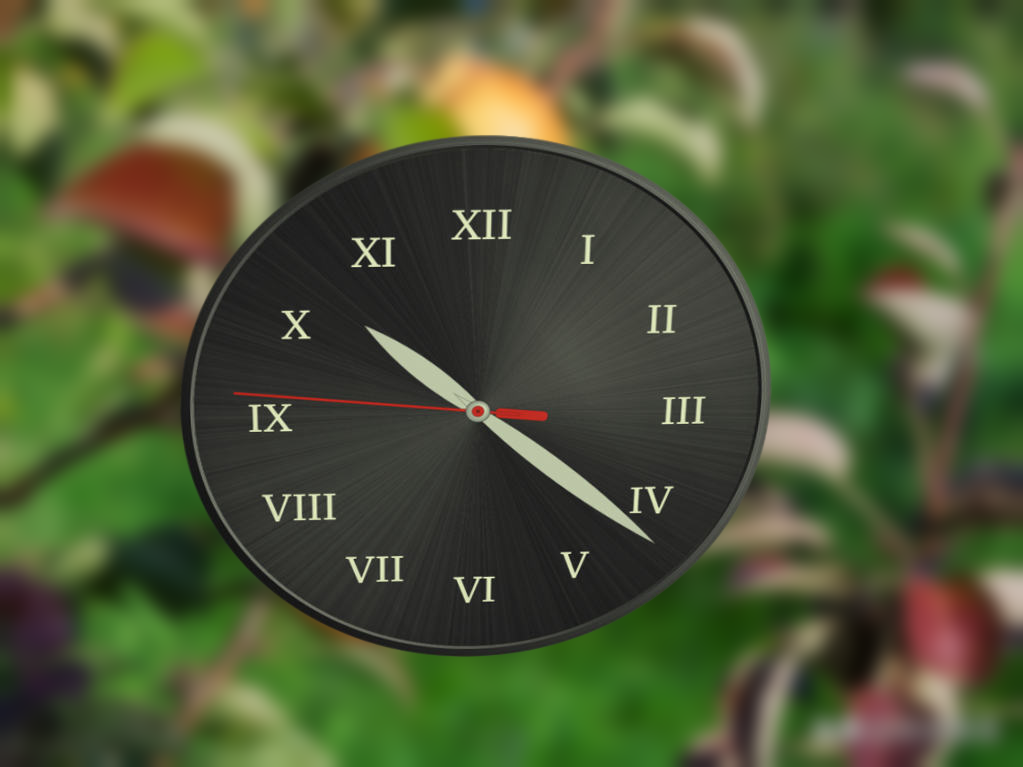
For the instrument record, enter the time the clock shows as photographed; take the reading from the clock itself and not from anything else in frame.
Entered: 10:21:46
